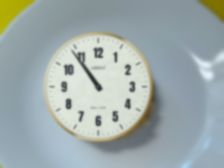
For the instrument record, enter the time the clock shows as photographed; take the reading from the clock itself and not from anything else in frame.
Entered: 10:54
